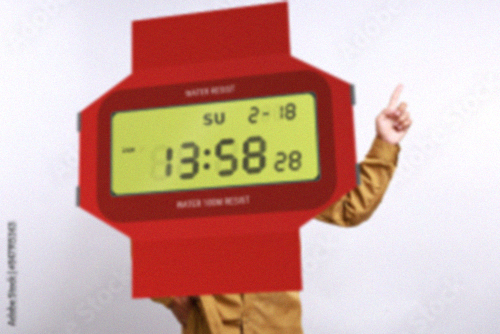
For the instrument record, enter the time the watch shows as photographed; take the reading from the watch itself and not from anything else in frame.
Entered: 13:58:28
